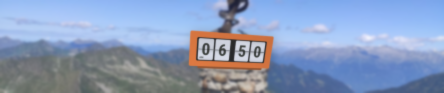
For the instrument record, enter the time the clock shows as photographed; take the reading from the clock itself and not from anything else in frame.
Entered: 6:50
